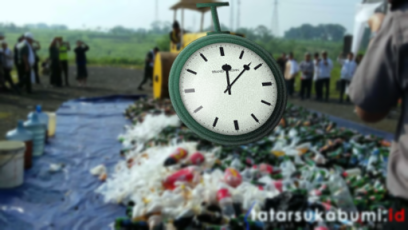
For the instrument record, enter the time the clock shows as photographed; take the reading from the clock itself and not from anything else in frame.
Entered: 12:08
